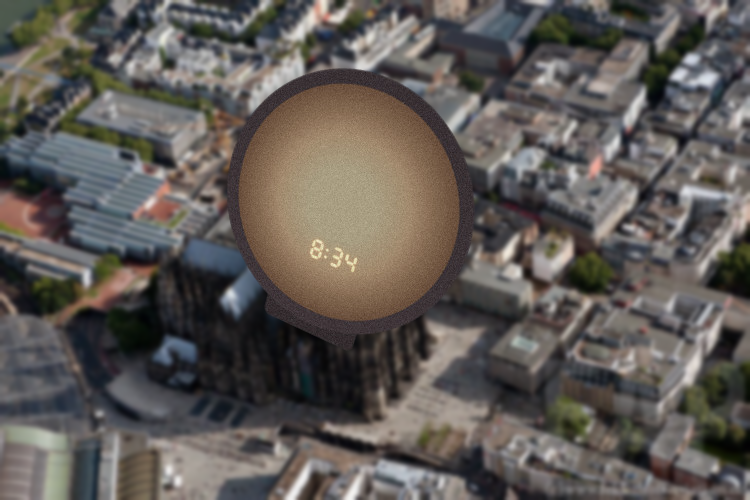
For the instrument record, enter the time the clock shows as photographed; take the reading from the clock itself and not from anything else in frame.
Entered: 8:34
